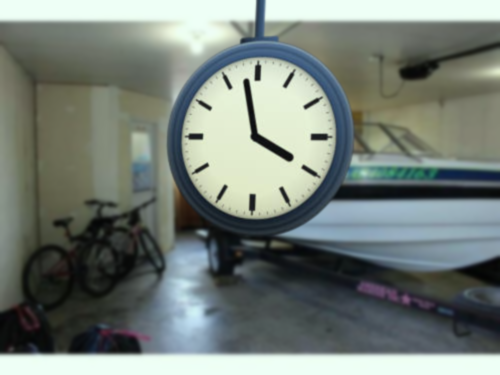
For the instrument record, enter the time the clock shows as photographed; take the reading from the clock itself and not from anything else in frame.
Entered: 3:58
